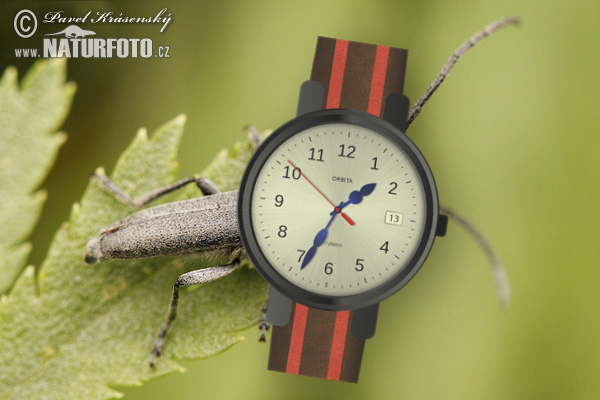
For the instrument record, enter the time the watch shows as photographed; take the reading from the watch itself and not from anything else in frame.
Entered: 1:33:51
